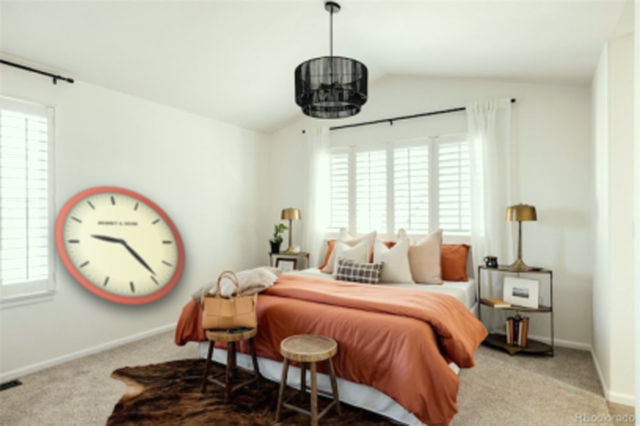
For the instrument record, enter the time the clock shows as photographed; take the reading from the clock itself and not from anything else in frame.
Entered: 9:24
